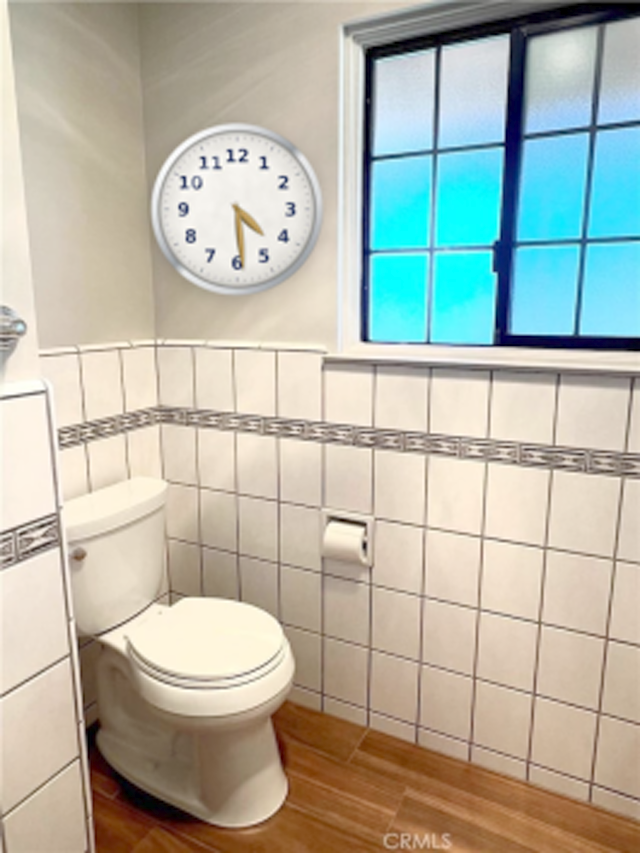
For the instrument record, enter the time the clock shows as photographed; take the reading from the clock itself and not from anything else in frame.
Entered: 4:29
